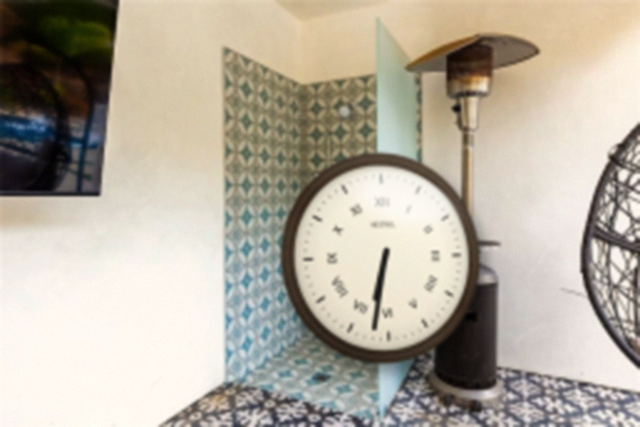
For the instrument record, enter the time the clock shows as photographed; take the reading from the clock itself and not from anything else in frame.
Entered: 6:32
